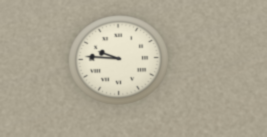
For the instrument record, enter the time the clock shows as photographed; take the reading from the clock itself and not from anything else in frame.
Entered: 9:46
